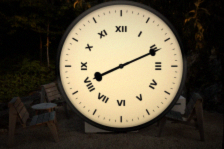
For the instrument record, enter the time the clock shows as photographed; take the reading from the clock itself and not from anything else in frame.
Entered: 8:11
